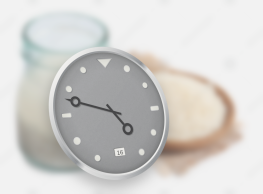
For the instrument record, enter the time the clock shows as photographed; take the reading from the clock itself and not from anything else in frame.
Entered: 4:48
